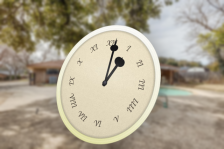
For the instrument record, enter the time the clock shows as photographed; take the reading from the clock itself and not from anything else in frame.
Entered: 1:01
